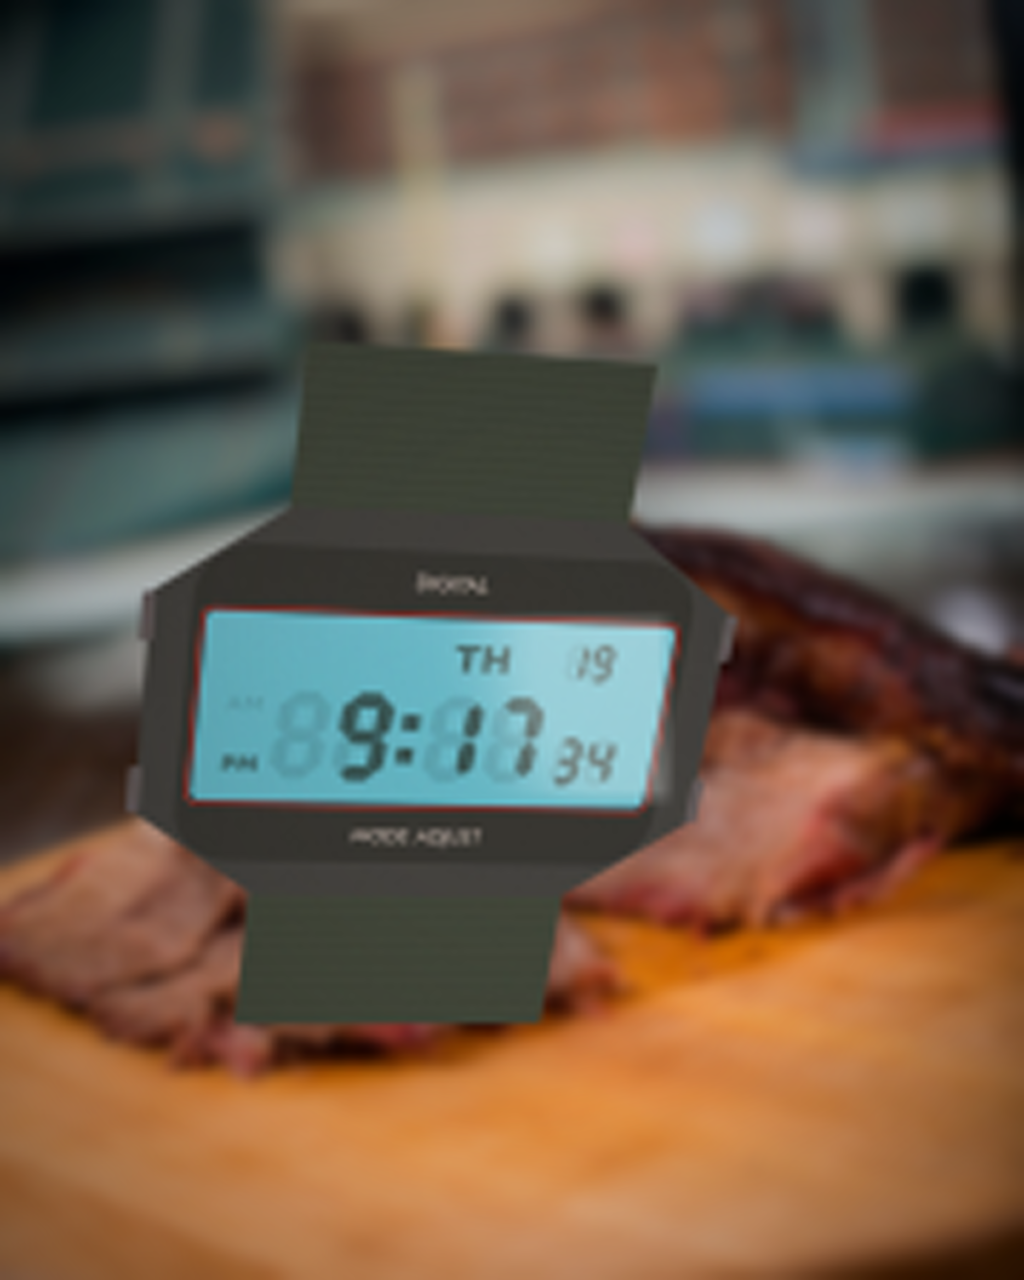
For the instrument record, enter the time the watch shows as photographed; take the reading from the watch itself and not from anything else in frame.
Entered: 9:17:34
